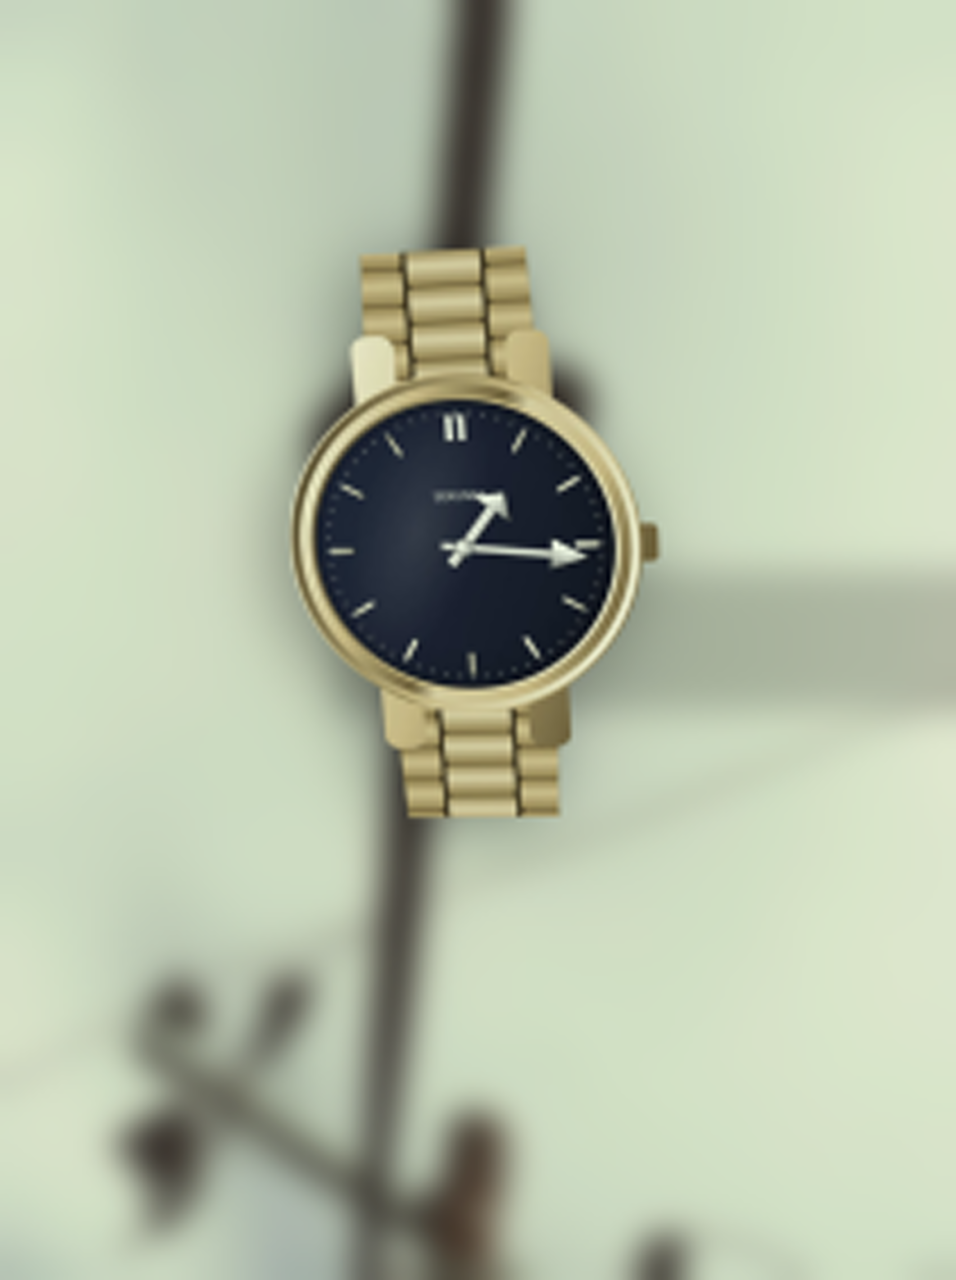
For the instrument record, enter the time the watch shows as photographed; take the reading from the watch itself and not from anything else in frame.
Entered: 1:16
